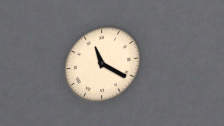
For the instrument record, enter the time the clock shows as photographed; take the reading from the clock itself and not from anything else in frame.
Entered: 11:21
